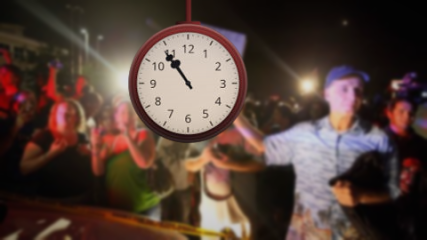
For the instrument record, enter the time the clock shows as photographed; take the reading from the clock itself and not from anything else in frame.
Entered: 10:54
